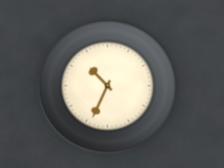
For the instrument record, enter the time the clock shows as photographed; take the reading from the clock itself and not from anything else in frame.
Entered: 10:34
